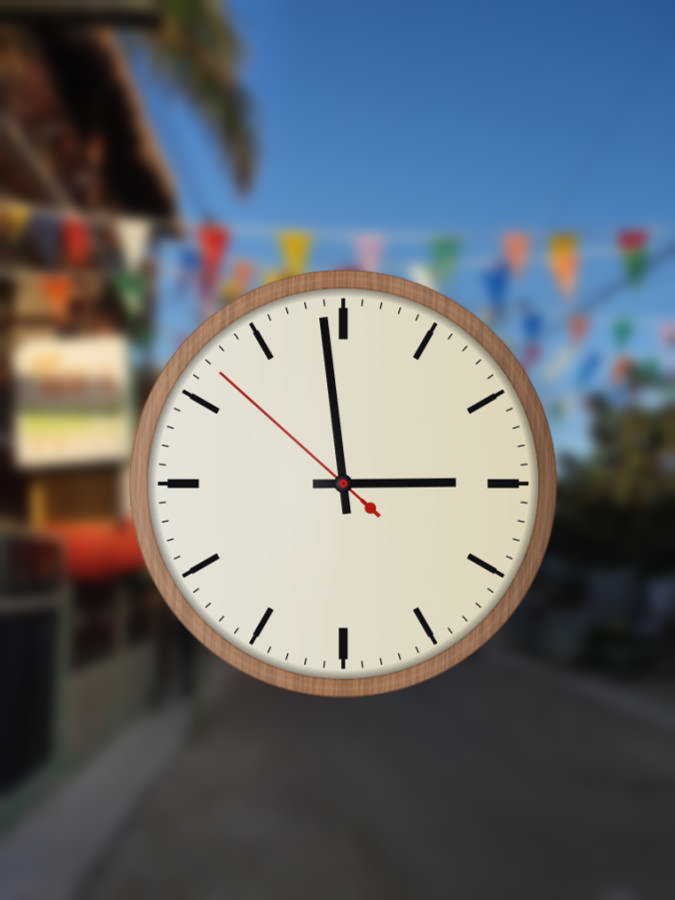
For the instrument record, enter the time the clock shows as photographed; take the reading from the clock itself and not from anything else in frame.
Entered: 2:58:52
